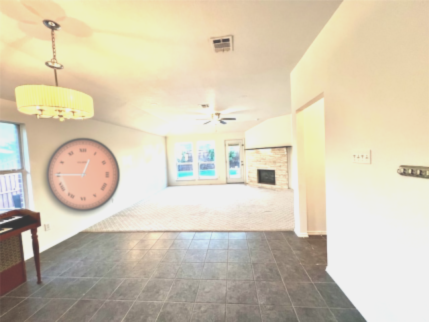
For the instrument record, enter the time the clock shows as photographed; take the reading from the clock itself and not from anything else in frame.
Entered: 12:45
